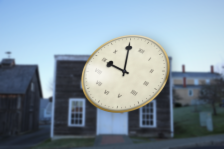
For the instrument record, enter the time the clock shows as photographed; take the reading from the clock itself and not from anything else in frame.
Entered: 8:55
